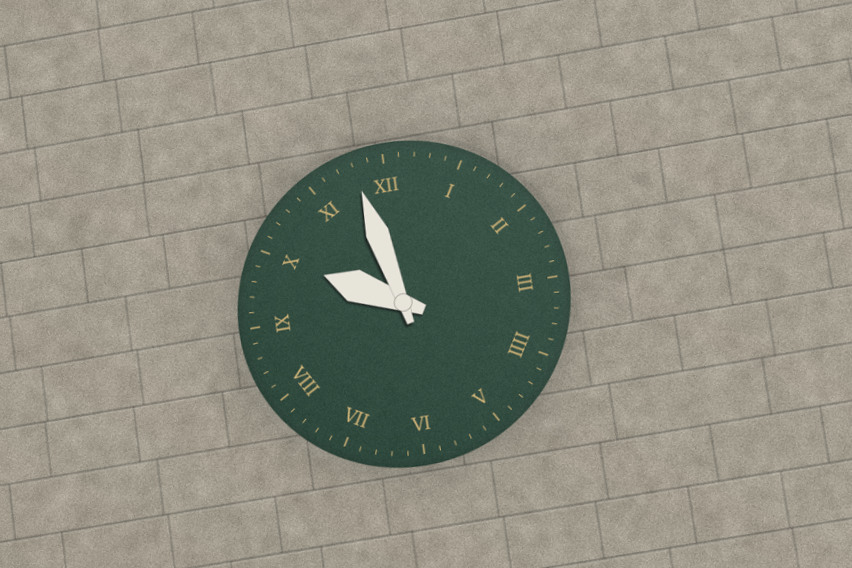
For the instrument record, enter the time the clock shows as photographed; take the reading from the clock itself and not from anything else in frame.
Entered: 9:58
